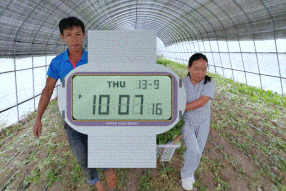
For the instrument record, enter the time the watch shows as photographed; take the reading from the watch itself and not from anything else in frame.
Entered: 10:07:16
